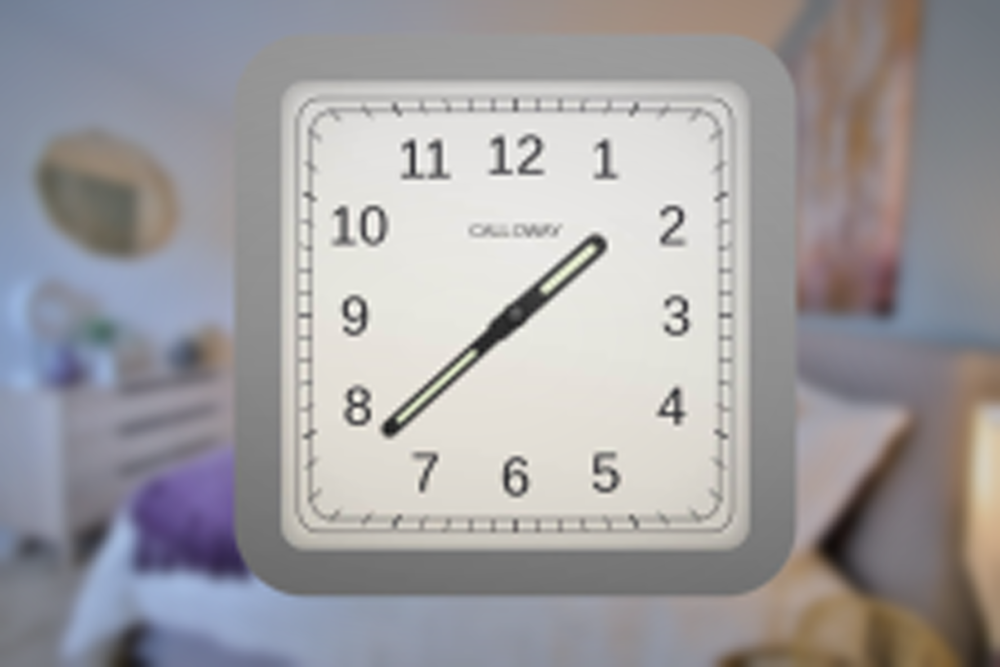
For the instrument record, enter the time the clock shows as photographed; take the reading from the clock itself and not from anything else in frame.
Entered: 1:38
